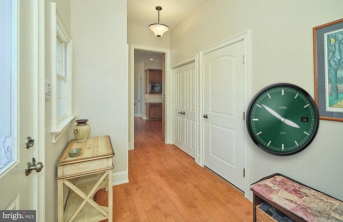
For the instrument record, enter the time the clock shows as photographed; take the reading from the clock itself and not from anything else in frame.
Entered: 3:51
